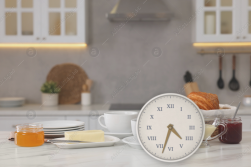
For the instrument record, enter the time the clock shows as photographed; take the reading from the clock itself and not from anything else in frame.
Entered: 4:33
